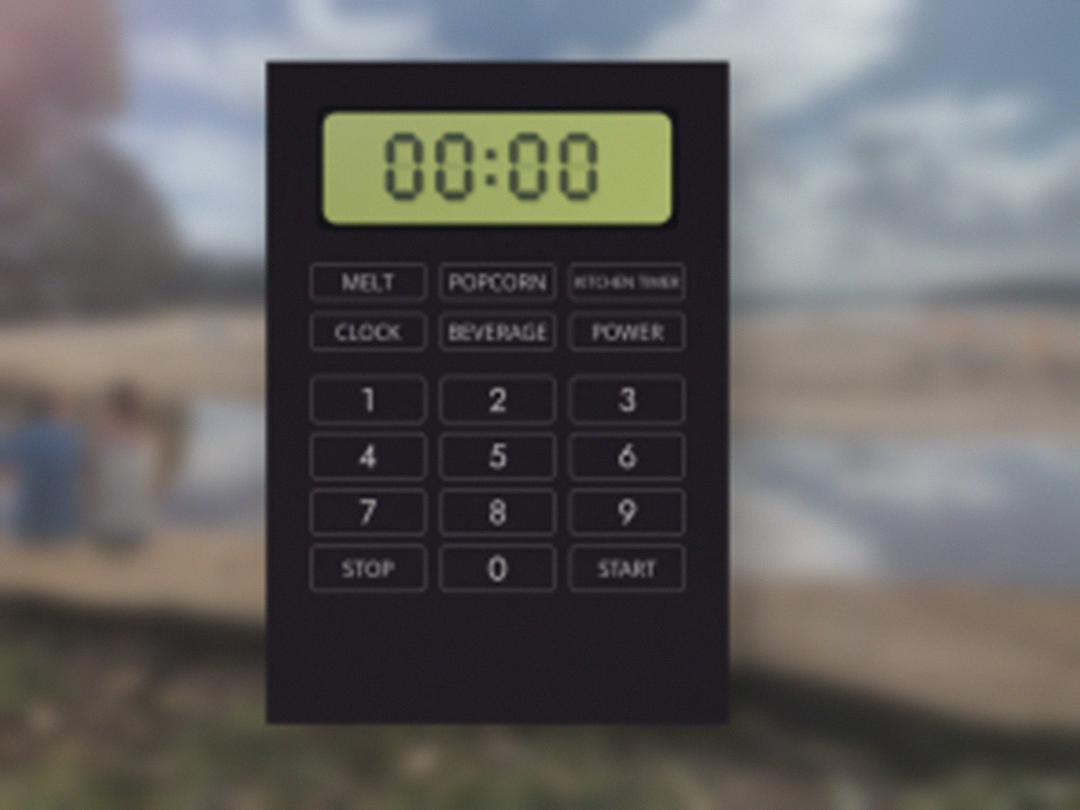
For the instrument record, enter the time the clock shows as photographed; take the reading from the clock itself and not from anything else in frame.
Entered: 0:00
